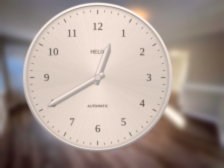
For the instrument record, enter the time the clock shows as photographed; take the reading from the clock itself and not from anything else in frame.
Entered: 12:40
